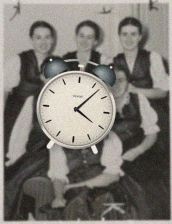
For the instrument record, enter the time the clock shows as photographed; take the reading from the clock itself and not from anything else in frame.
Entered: 4:07
